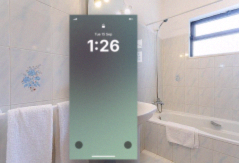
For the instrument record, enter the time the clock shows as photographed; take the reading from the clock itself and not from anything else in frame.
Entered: 1:26
